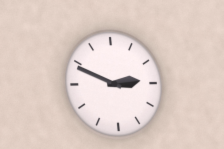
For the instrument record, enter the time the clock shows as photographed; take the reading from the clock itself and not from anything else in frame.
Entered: 2:49
